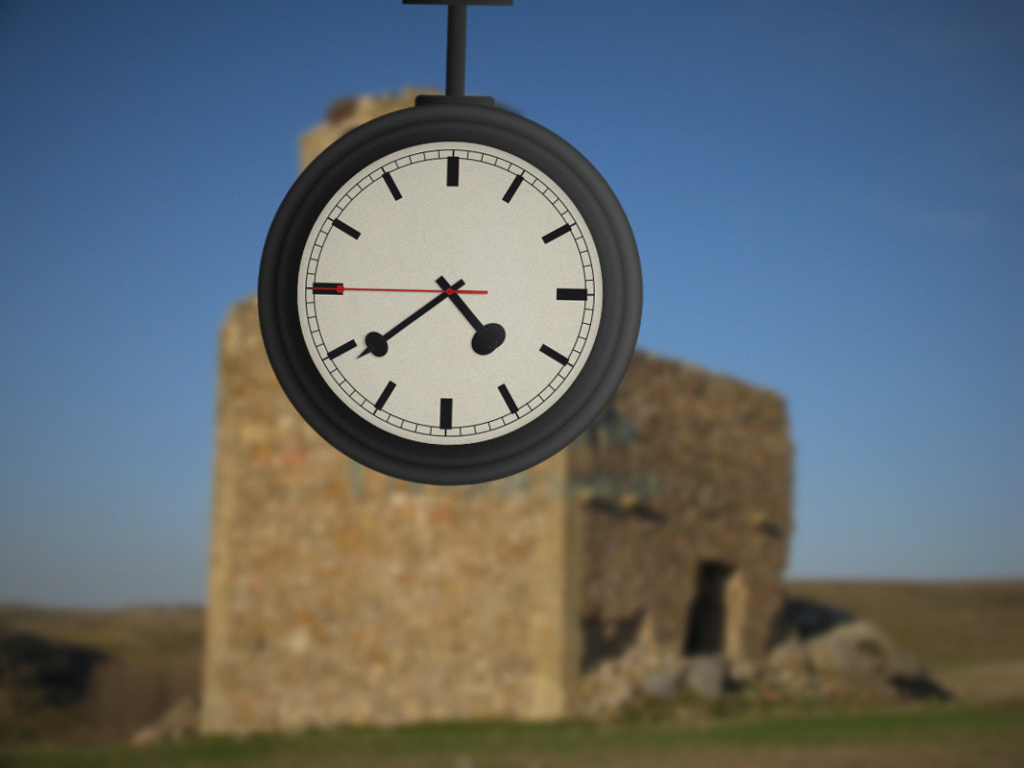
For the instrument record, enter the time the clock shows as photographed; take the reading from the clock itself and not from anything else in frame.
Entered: 4:38:45
